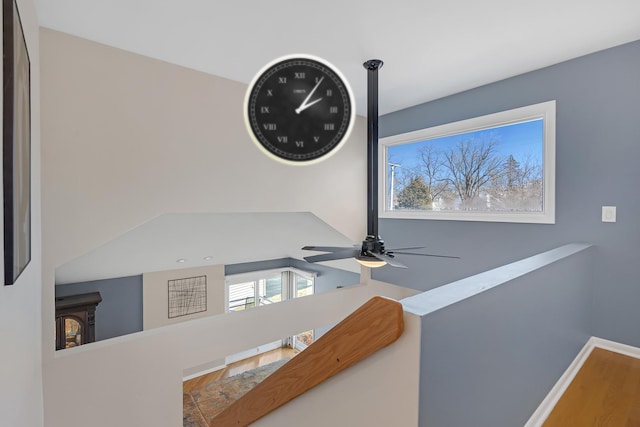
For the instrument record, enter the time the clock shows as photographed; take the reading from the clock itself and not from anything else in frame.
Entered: 2:06
